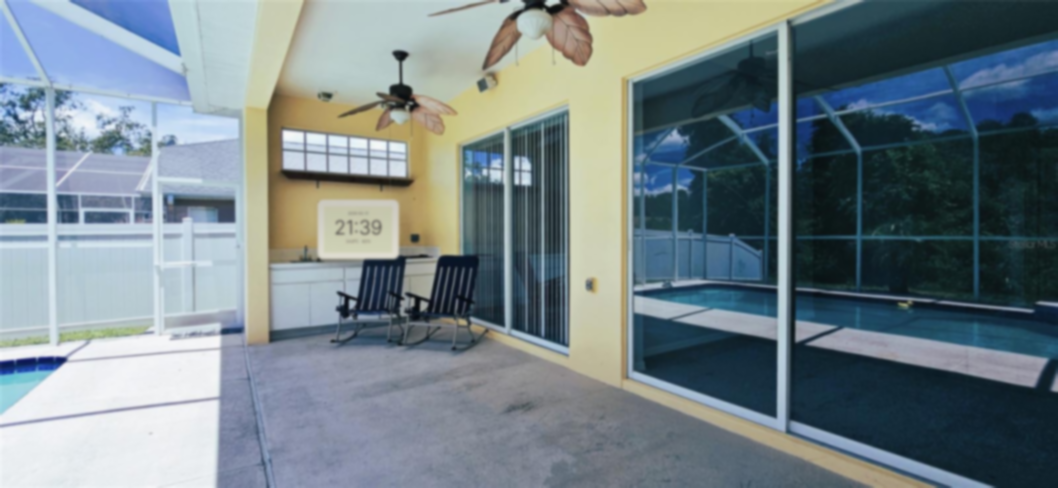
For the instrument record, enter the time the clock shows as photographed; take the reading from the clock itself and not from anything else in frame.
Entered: 21:39
